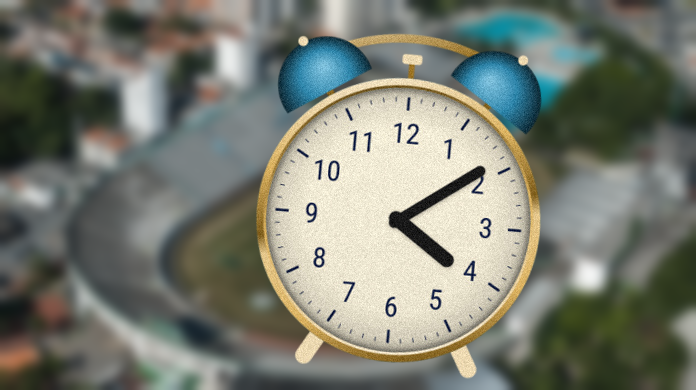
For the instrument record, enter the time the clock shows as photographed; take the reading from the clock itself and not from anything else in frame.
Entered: 4:09
